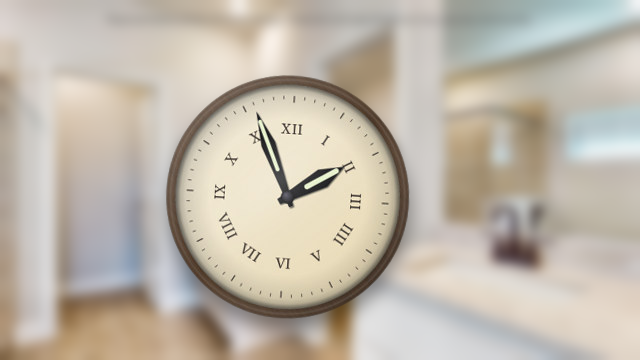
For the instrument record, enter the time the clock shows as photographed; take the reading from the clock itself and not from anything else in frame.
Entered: 1:56
